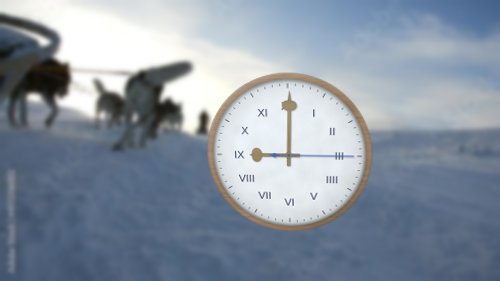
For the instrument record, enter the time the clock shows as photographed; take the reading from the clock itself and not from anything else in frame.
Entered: 9:00:15
